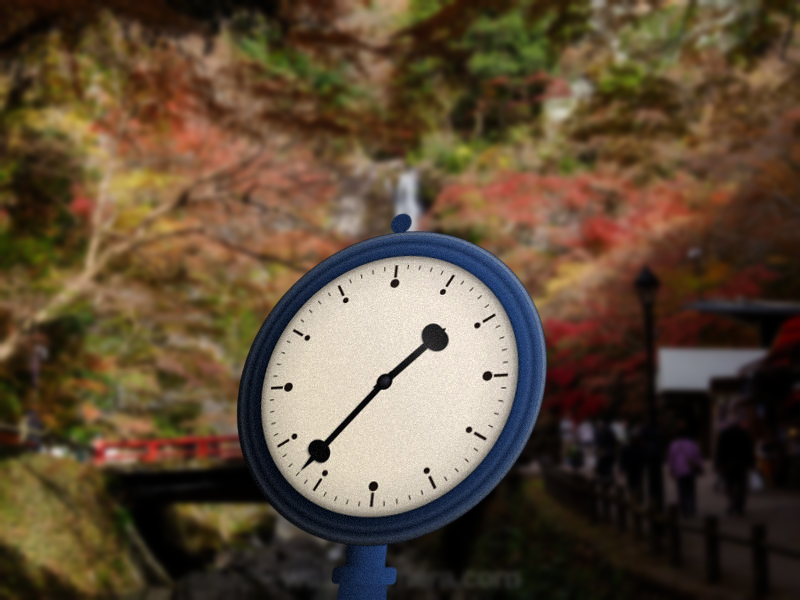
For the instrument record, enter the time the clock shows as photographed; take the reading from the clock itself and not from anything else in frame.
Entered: 1:37
